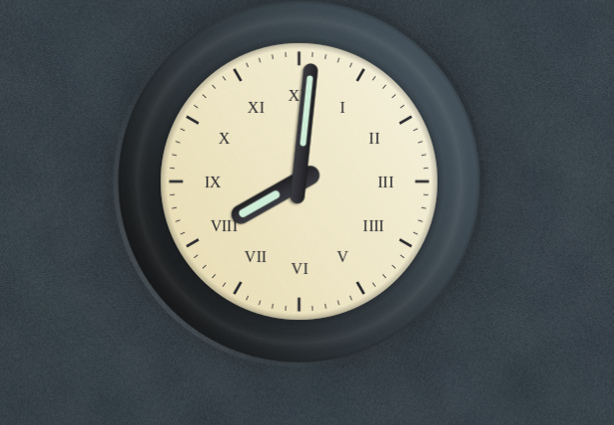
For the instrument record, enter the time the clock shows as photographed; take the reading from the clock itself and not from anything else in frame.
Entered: 8:01
